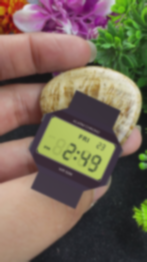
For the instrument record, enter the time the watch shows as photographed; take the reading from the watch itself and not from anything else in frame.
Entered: 2:49
